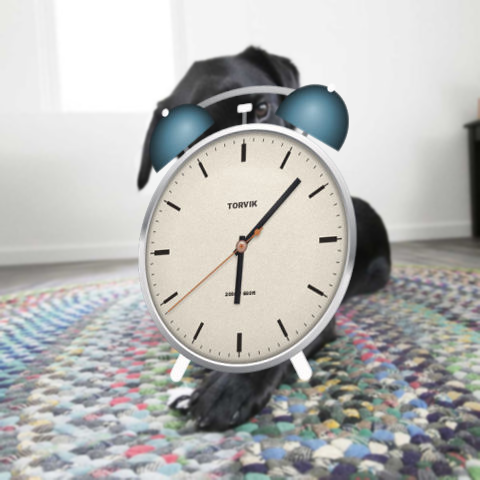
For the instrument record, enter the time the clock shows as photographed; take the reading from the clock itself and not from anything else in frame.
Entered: 6:07:39
